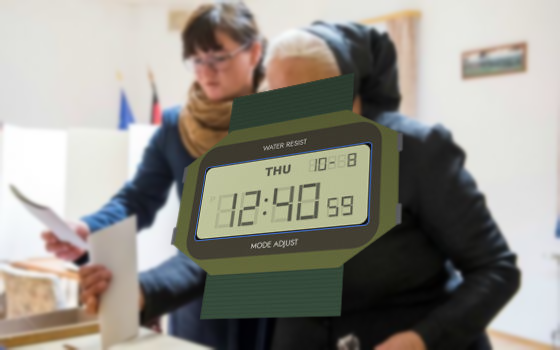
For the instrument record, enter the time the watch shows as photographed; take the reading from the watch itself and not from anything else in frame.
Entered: 12:40:59
